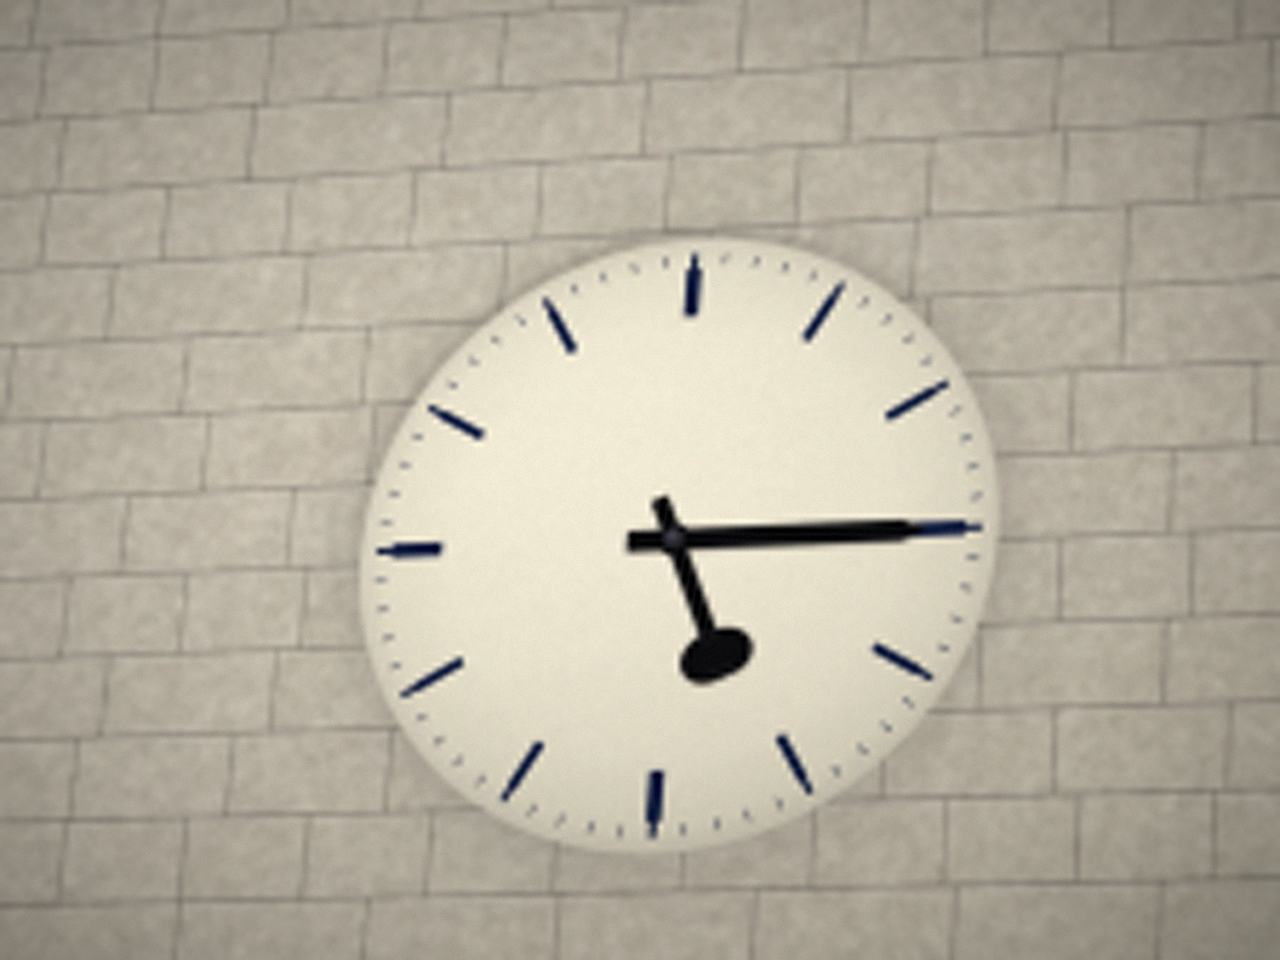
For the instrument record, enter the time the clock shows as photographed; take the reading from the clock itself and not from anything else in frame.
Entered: 5:15
